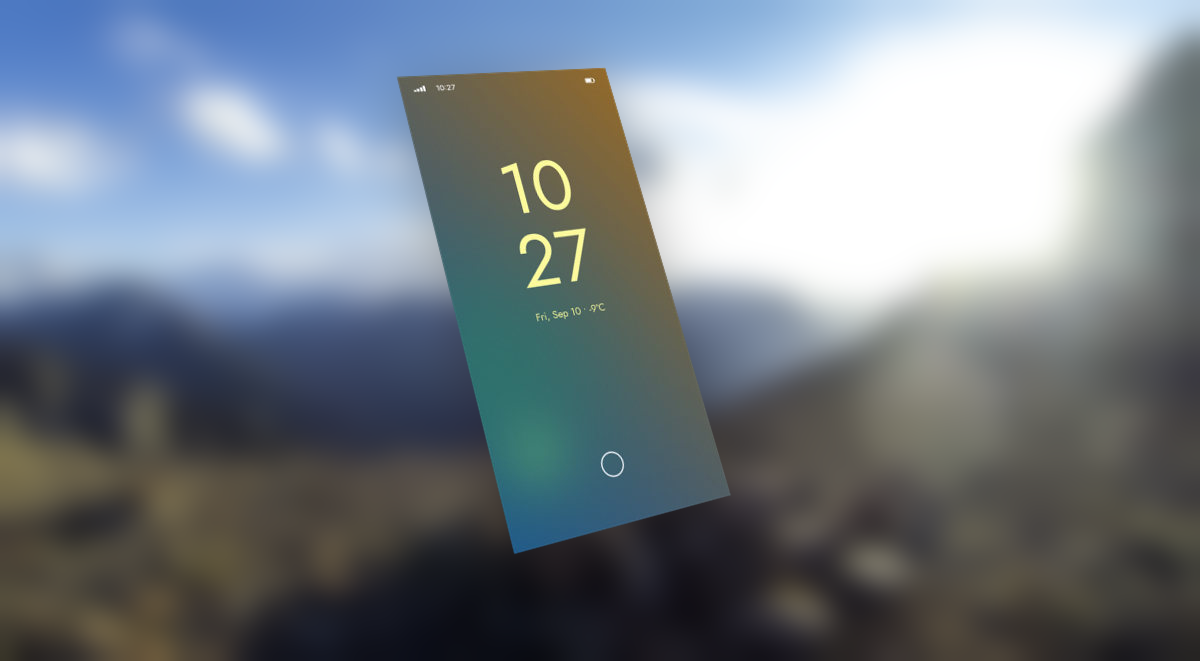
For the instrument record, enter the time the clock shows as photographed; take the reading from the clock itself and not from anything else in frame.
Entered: 10:27
